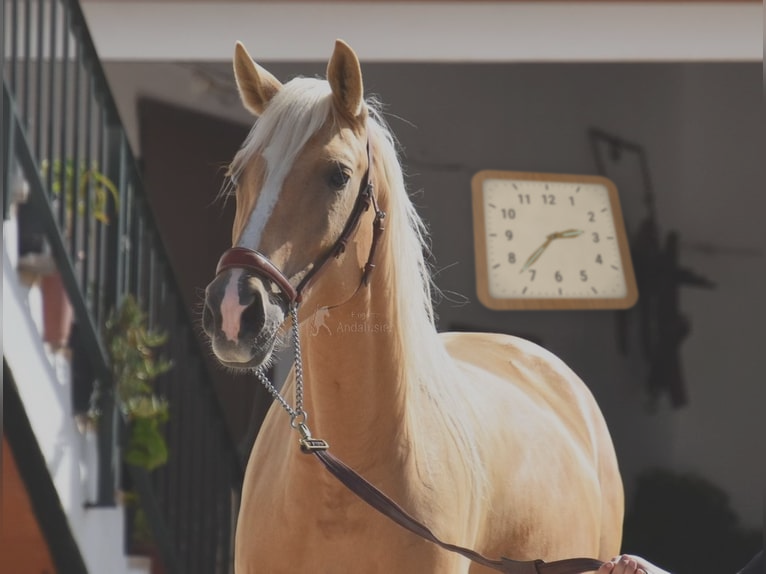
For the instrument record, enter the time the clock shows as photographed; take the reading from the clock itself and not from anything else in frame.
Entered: 2:37
